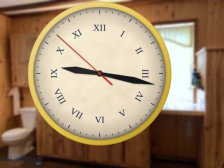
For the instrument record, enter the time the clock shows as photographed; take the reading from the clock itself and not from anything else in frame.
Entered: 9:16:52
